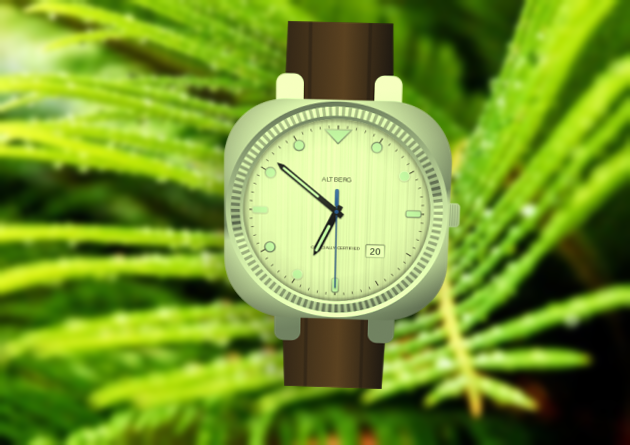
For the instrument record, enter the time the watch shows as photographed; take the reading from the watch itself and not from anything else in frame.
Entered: 6:51:30
